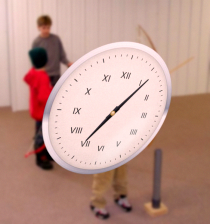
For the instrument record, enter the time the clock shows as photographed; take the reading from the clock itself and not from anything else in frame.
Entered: 7:06
